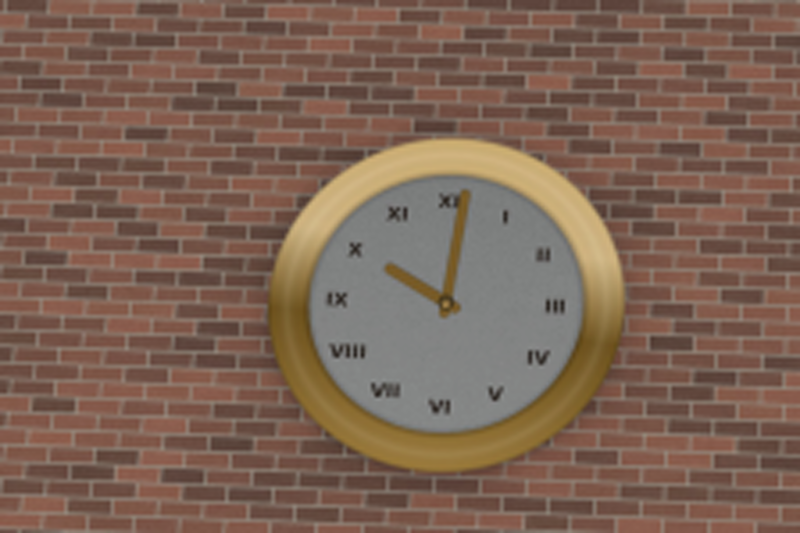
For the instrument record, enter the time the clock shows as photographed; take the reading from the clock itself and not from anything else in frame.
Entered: 10:01
